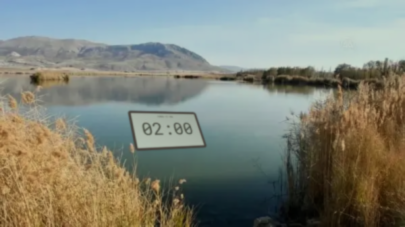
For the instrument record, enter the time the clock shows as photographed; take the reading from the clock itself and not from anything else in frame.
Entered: 2:00
